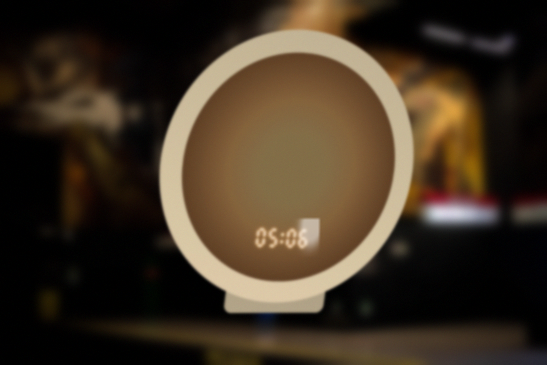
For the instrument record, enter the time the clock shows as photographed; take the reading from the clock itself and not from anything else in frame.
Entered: 5:06
